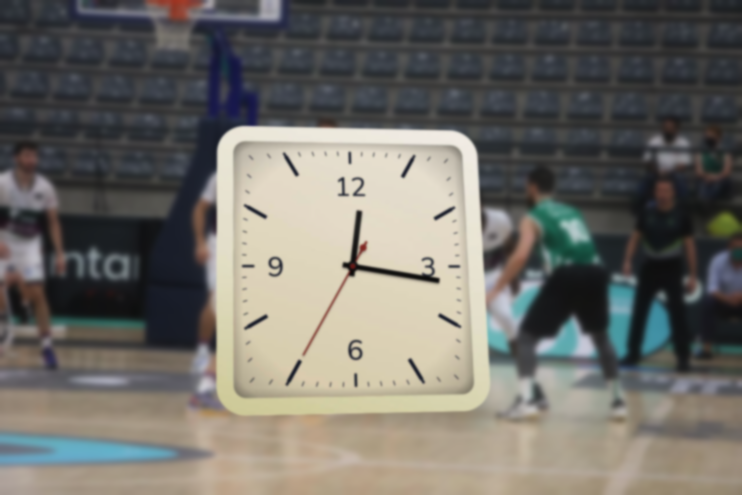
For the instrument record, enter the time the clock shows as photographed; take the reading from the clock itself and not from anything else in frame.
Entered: 12:16:35
